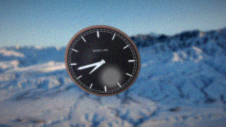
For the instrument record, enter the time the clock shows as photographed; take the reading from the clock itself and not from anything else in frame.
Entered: 7:43
